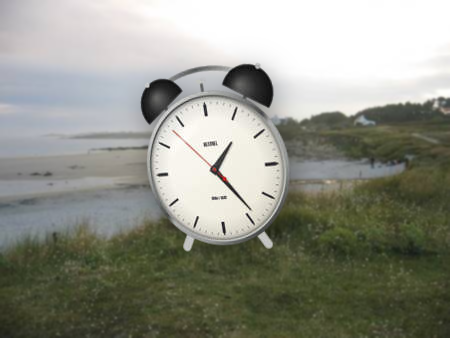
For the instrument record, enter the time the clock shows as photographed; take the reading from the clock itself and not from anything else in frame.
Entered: 1:23:53
